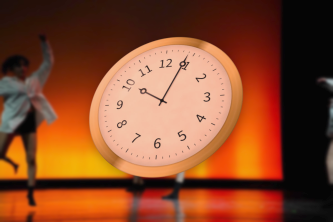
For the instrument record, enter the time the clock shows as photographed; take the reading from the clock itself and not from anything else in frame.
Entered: 10:04
